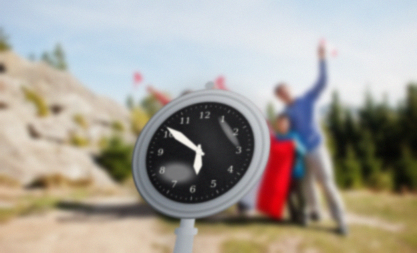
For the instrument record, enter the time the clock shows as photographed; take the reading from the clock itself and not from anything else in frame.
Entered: 5:51
